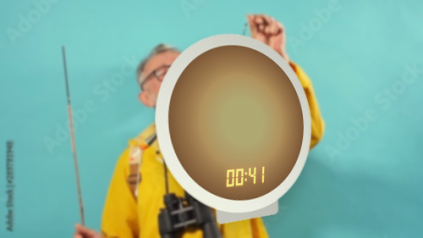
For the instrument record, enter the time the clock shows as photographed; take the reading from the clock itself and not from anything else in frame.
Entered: 0:41
